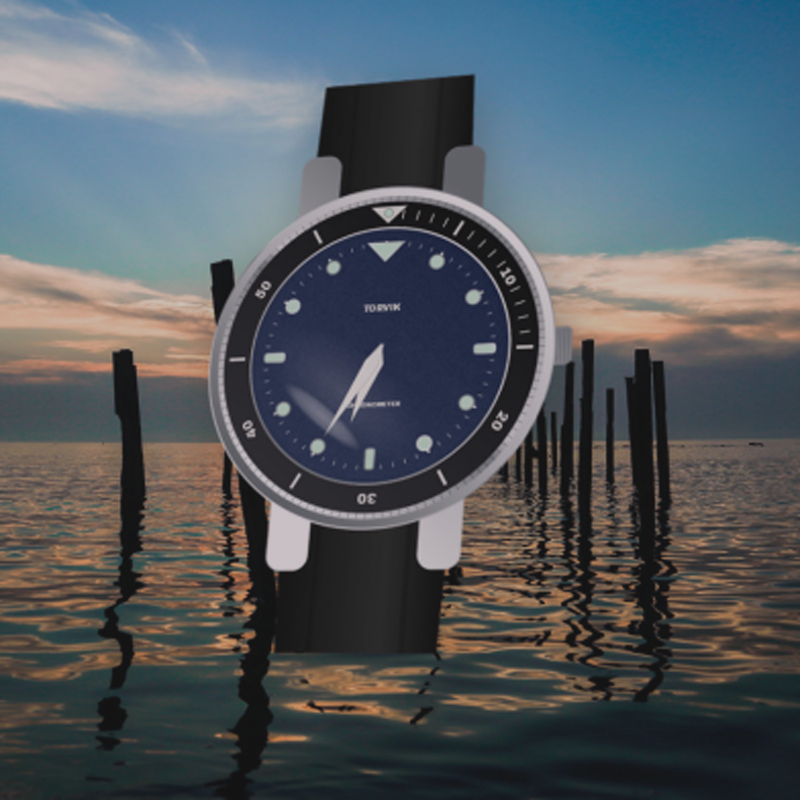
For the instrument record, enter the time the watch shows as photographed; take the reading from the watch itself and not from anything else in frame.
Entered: 6:35
